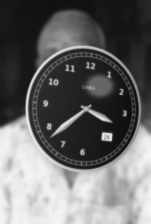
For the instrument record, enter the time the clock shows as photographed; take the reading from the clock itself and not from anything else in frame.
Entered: 3:38
